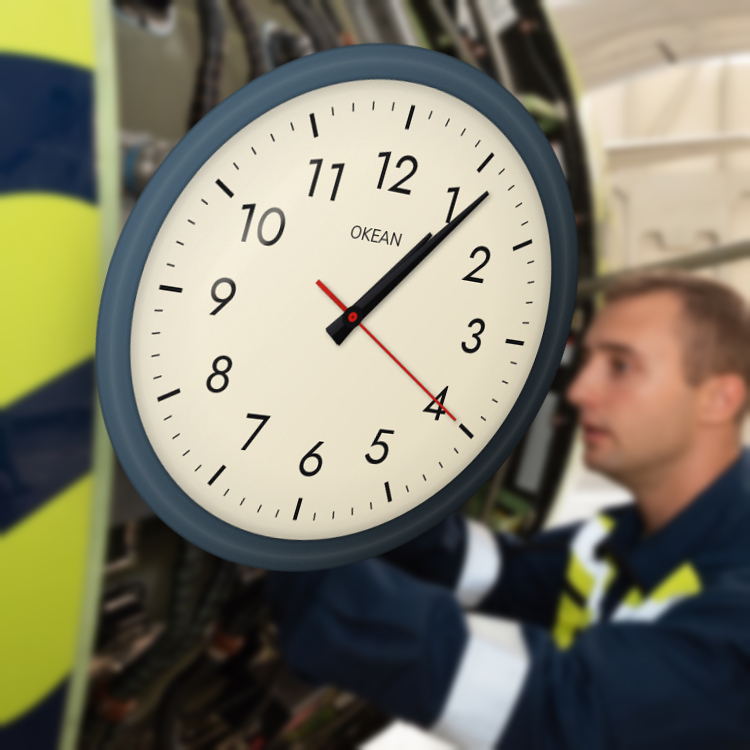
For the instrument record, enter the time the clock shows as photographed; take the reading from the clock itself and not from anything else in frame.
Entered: 1:06:20
